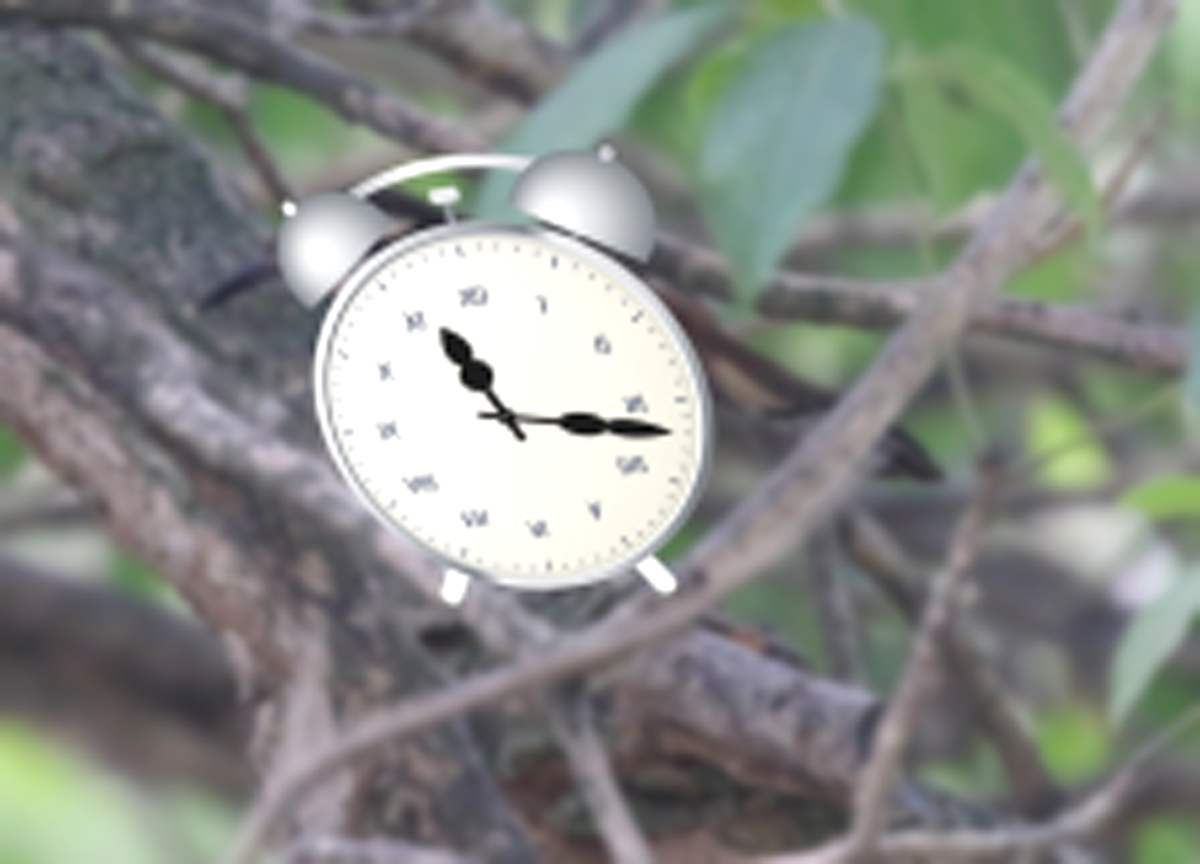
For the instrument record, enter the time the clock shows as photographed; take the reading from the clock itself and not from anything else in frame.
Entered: 11:17
